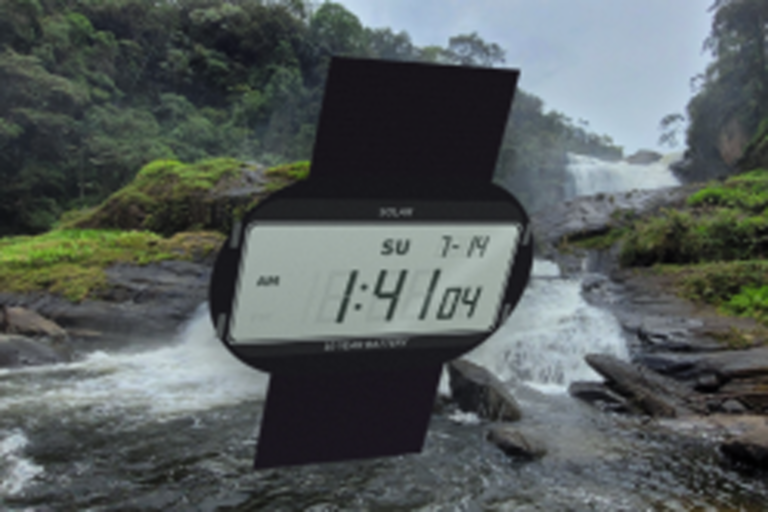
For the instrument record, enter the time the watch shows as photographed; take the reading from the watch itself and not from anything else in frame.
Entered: 1:41:04
